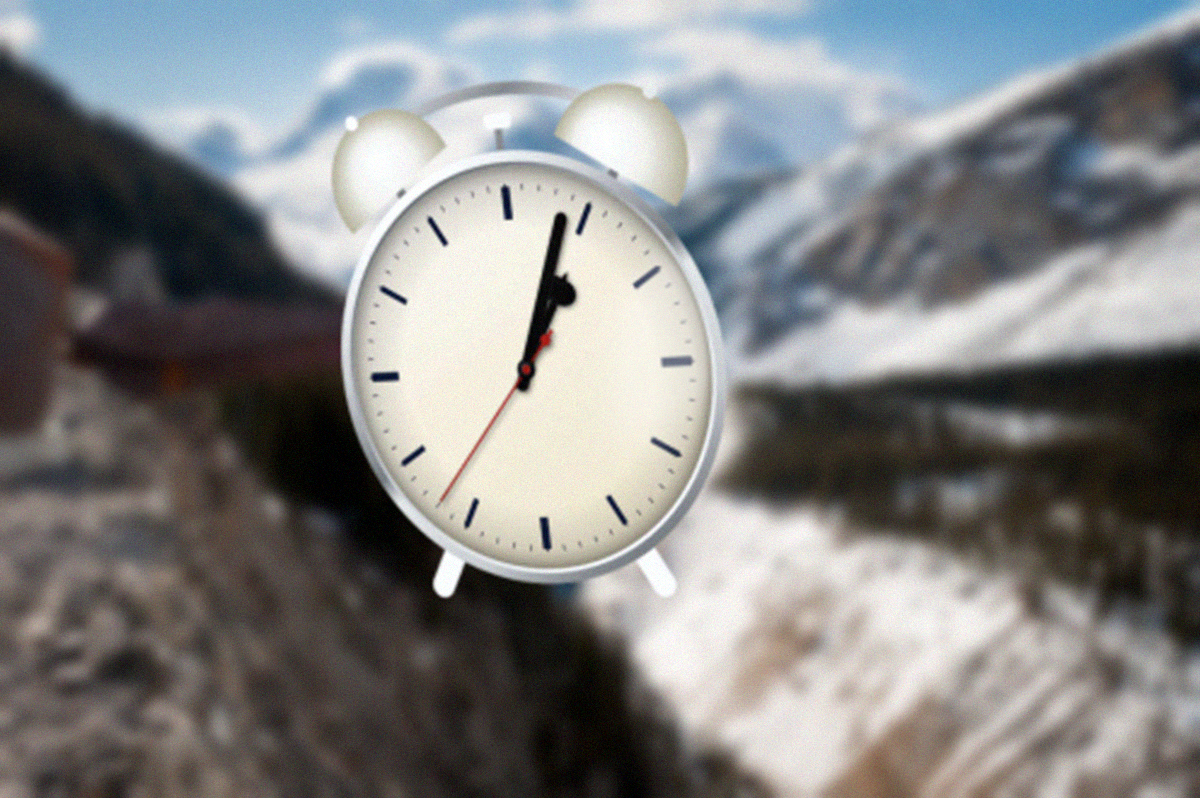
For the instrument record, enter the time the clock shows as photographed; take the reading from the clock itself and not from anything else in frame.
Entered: 1:03:37
